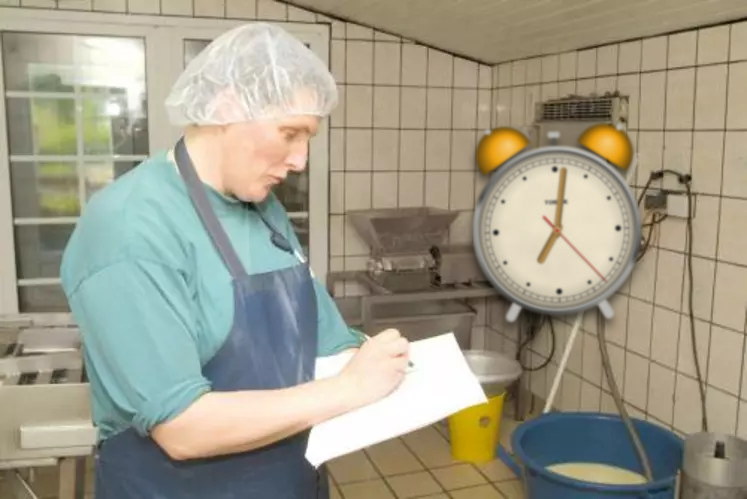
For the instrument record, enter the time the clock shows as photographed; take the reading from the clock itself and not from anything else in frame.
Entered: 7:01:23
